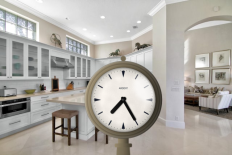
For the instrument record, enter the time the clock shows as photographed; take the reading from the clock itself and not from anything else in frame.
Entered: 7:25
